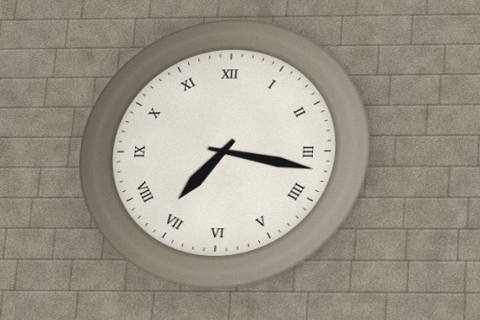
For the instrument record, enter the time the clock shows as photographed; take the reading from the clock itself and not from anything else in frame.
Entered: 7:17
